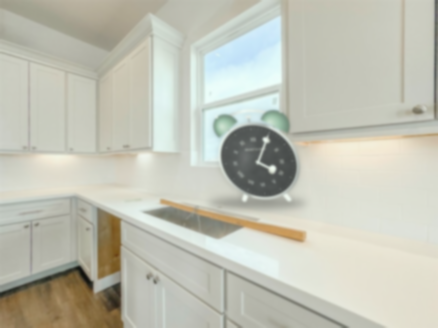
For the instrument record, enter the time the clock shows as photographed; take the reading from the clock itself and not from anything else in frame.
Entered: 4:05
